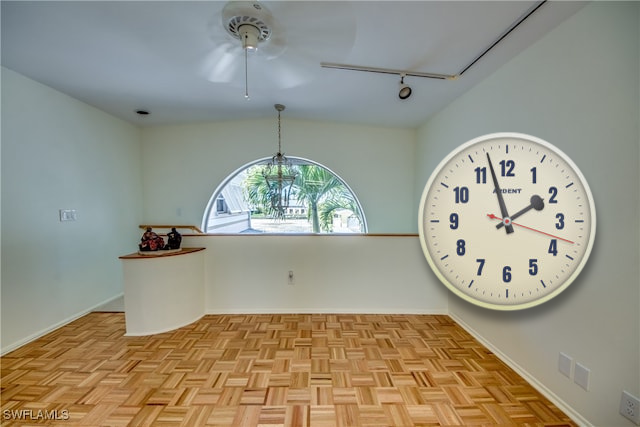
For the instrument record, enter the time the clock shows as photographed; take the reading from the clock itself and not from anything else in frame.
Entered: 1:57:18
